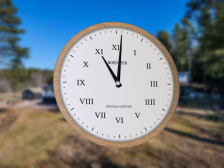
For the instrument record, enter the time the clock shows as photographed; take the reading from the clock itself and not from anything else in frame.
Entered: 11:01
